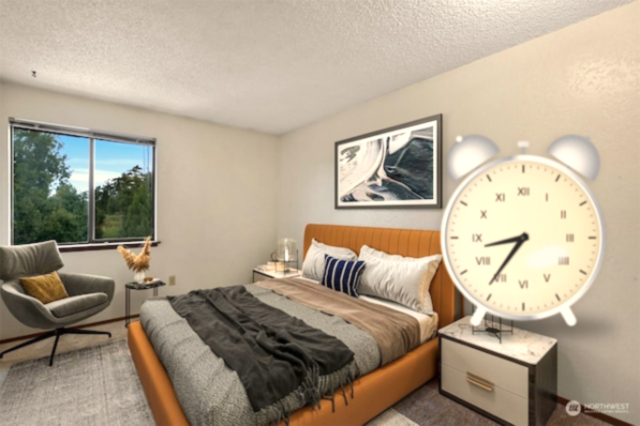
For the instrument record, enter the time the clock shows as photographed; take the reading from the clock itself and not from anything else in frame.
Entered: 8:36
